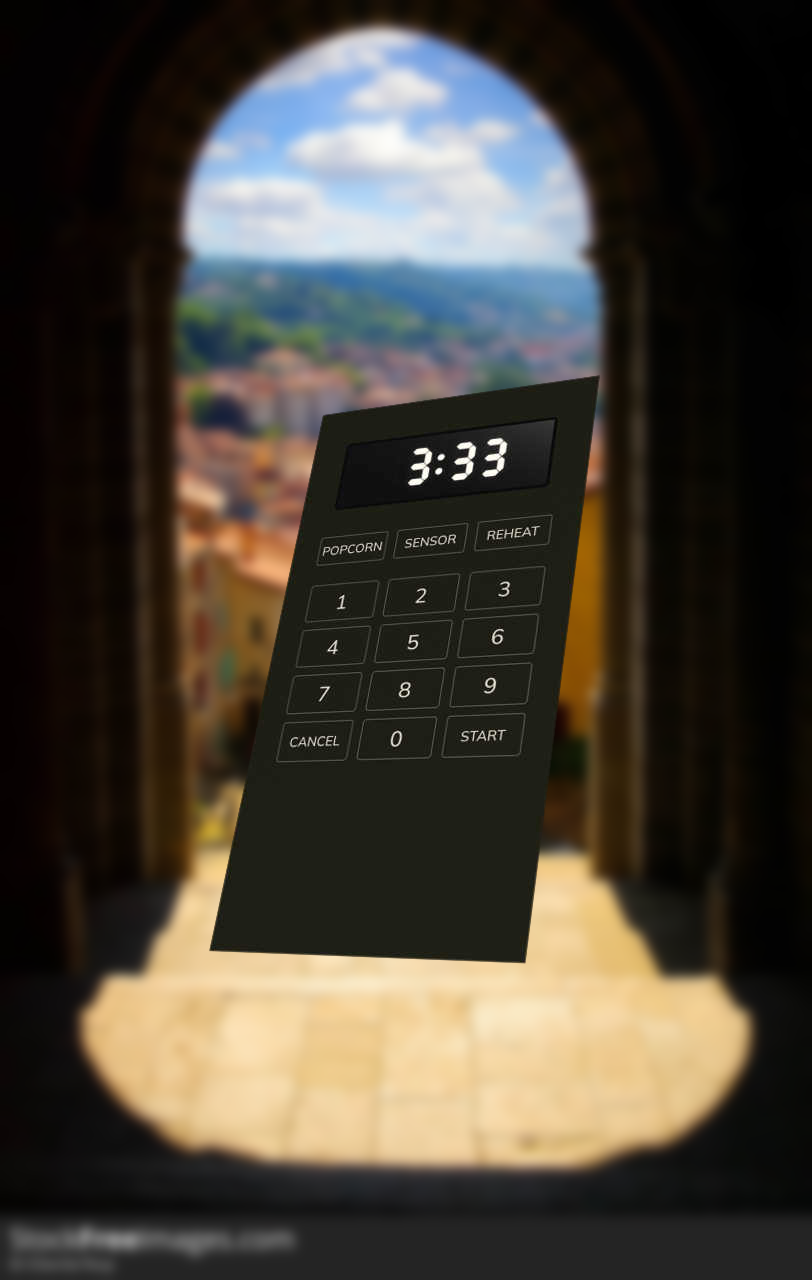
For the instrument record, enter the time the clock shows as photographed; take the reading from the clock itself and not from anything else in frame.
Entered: 3:33
